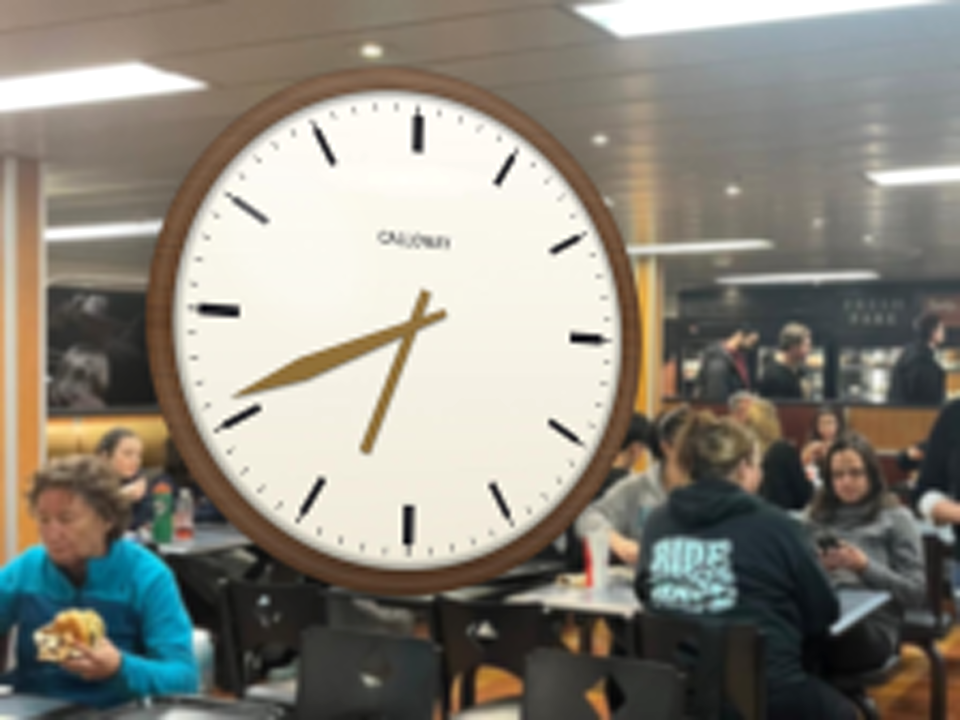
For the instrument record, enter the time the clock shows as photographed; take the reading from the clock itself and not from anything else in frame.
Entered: 6:41
